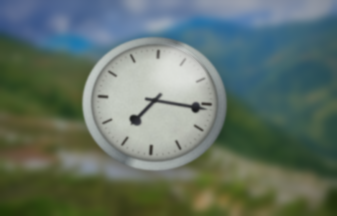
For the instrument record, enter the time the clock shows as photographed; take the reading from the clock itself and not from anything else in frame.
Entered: 7:16
